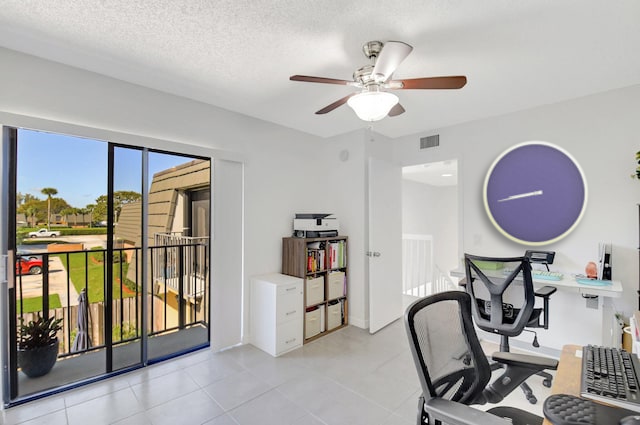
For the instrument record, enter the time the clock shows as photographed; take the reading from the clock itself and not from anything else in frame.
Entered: 8:43
